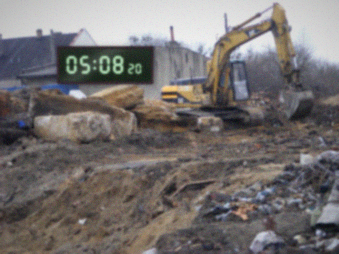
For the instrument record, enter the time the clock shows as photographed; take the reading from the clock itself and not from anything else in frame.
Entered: 5:08
